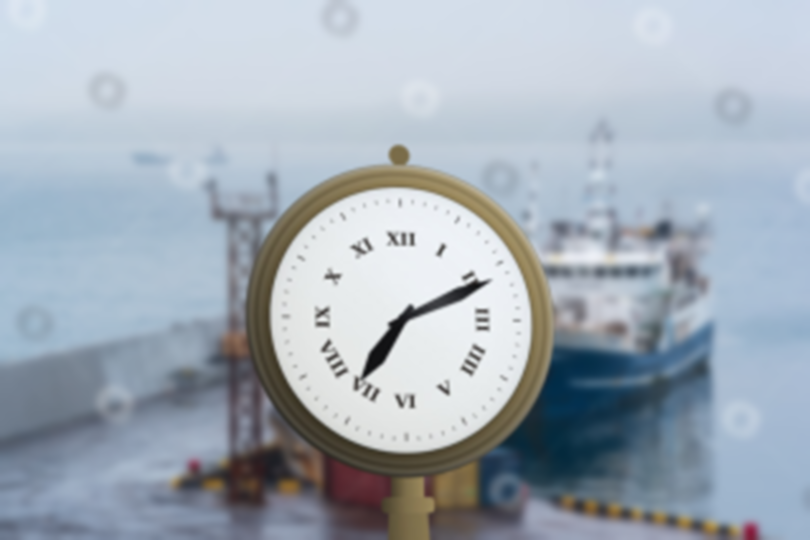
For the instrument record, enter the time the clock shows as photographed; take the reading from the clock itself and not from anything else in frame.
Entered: 7:11
